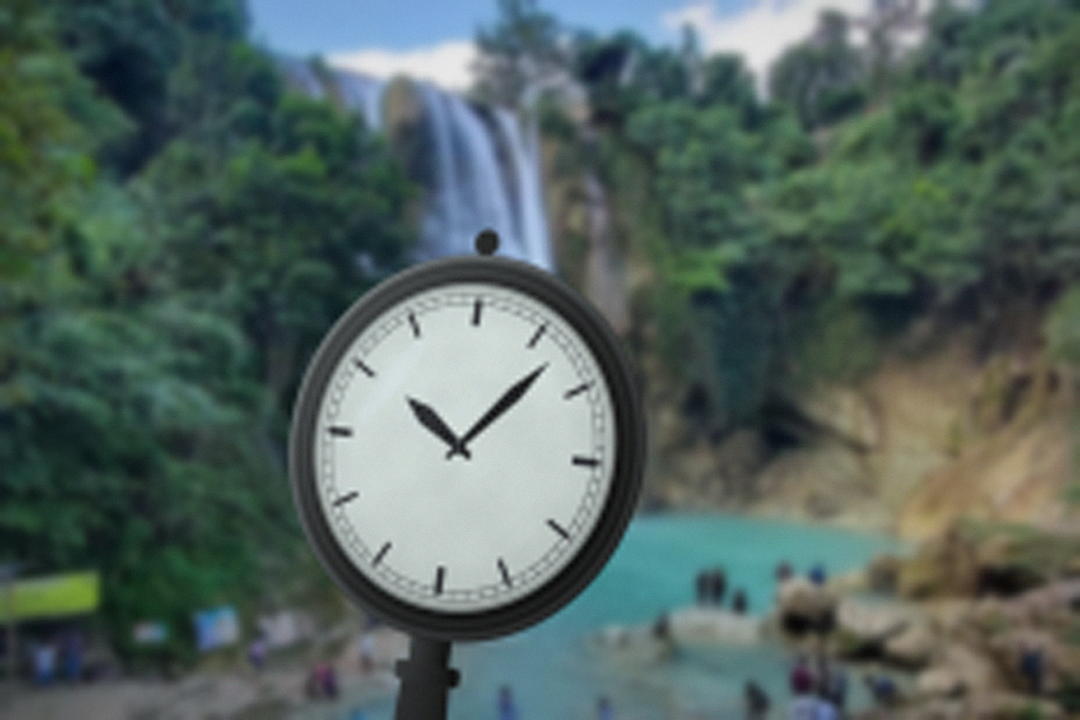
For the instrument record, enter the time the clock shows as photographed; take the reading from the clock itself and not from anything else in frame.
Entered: 10:07
